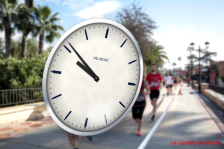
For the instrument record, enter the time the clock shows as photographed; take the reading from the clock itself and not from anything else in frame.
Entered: 9:51
